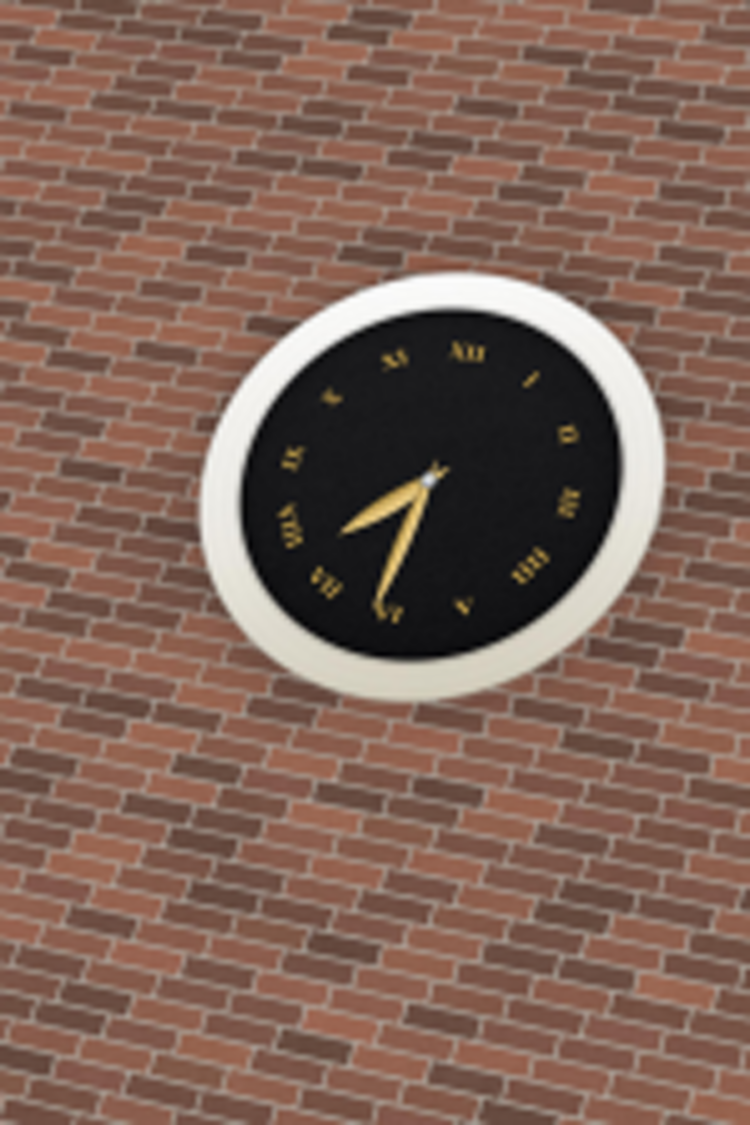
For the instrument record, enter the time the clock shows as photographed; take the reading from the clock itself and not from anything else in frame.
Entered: 7:31
